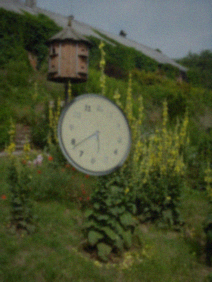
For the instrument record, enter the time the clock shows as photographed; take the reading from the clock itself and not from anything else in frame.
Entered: 5:38
